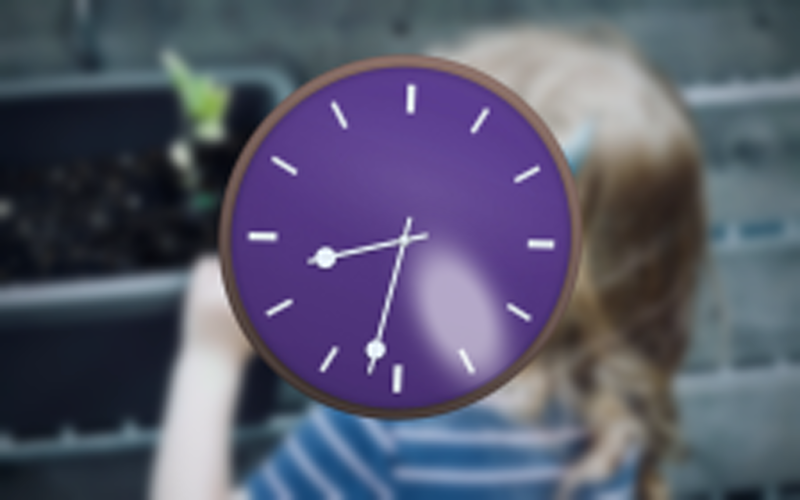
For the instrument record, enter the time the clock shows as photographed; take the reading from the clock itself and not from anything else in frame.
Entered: 8:32
